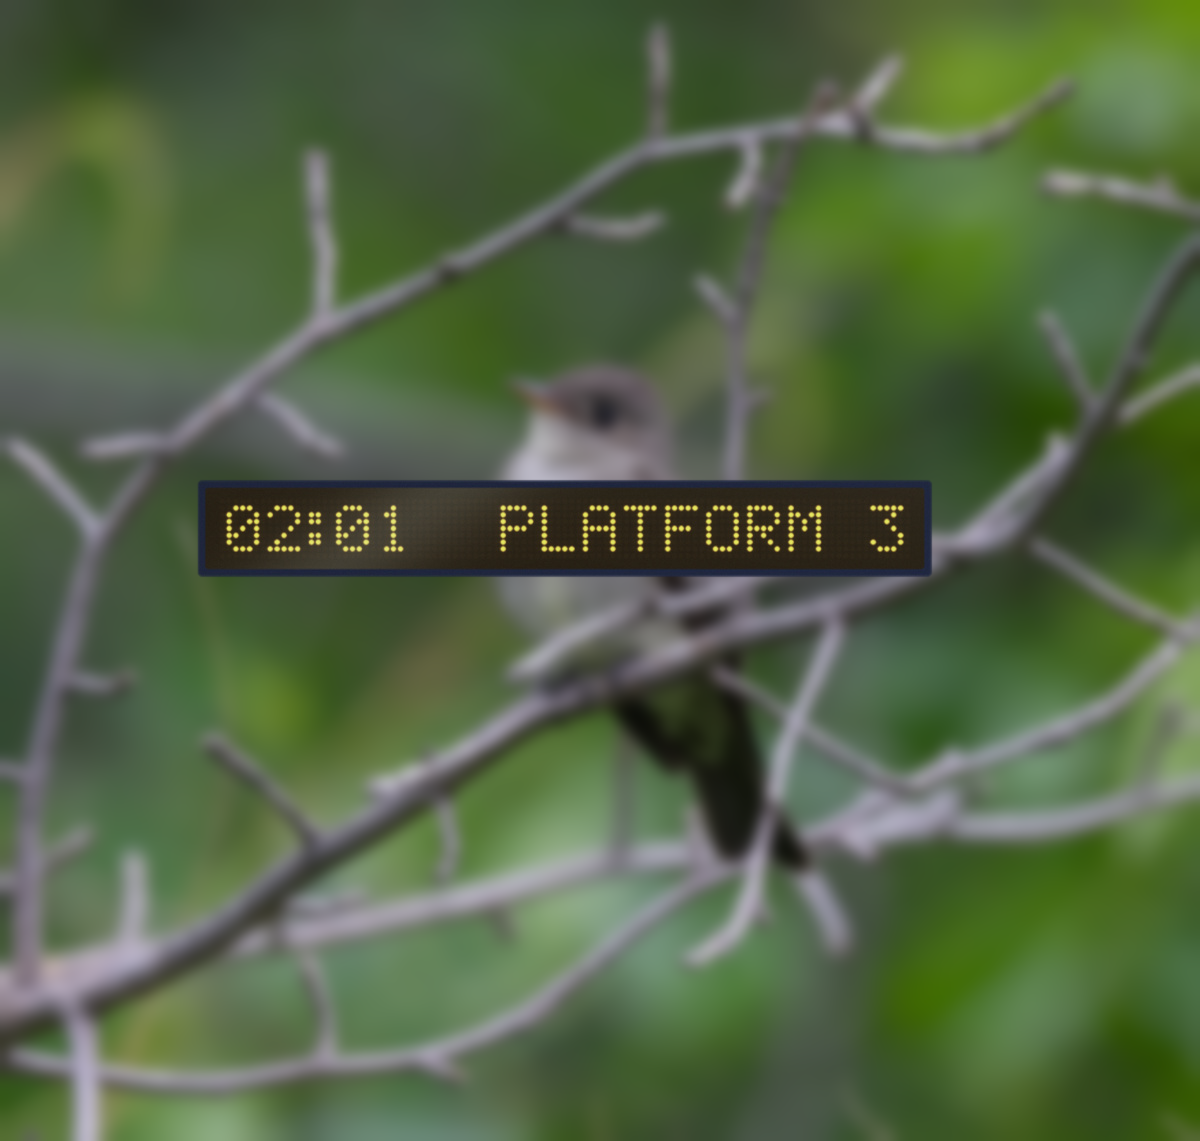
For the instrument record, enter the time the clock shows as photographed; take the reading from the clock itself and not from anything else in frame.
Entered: 2:01
